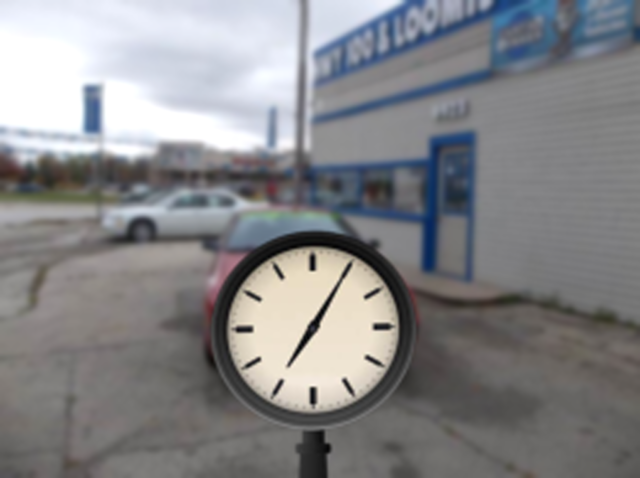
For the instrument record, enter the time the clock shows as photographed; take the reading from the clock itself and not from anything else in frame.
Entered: 7:05
